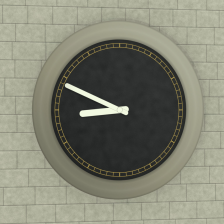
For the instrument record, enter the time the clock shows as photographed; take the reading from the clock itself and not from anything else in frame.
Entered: 8:49
